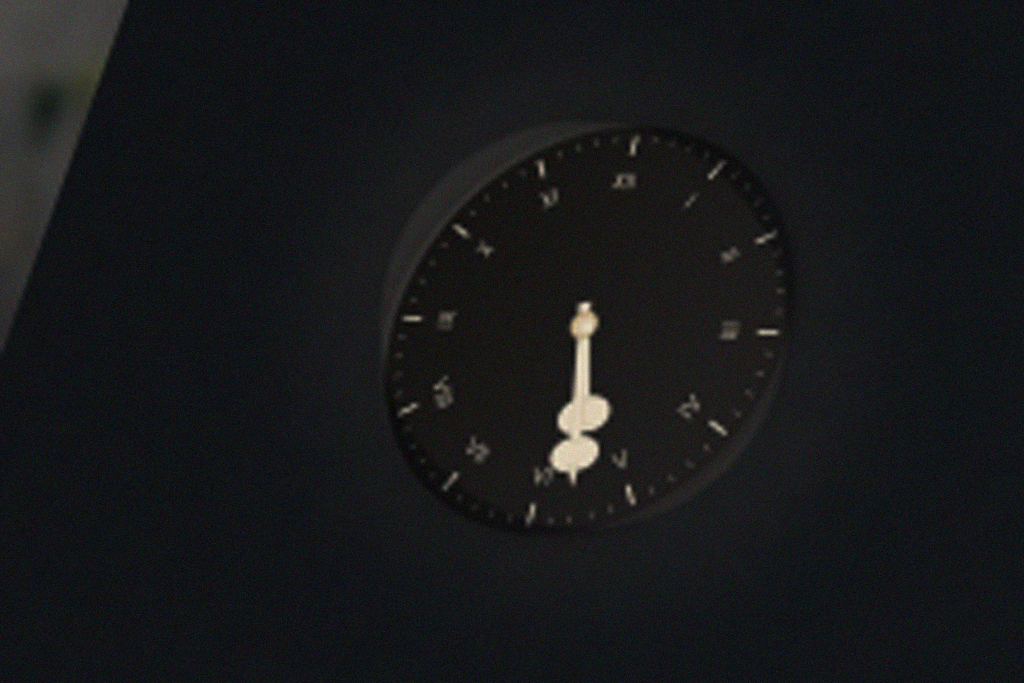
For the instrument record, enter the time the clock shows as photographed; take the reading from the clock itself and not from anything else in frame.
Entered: 5:28
